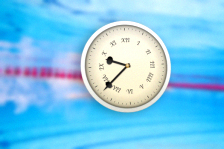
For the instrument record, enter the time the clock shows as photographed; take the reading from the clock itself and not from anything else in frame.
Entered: 9:38
